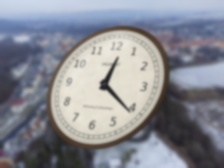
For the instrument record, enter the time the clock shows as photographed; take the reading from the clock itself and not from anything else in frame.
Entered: 12:21
